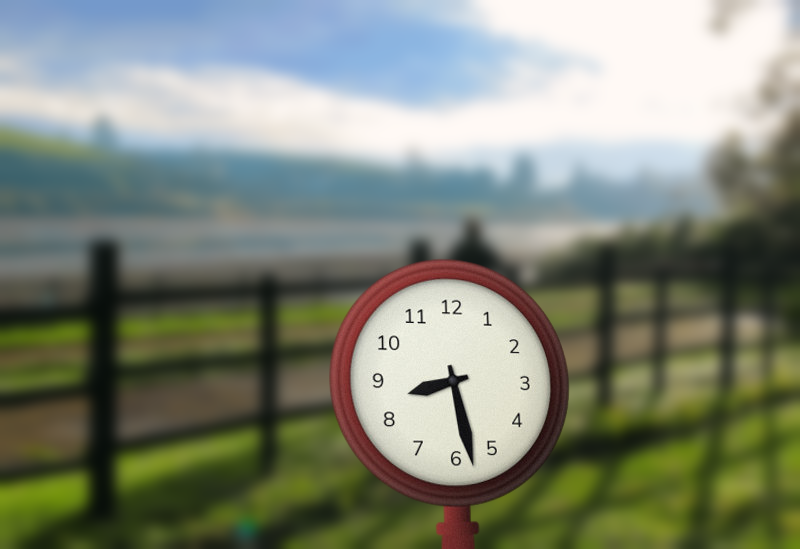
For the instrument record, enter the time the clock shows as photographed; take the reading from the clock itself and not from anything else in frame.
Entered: 8:28
